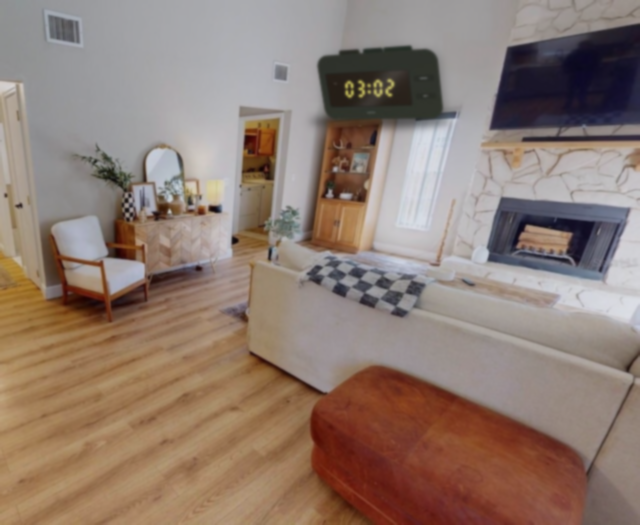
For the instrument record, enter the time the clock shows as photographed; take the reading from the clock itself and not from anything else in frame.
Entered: 3:02
